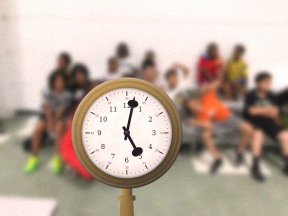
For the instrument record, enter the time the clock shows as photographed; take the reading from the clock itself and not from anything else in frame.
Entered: 5:02
